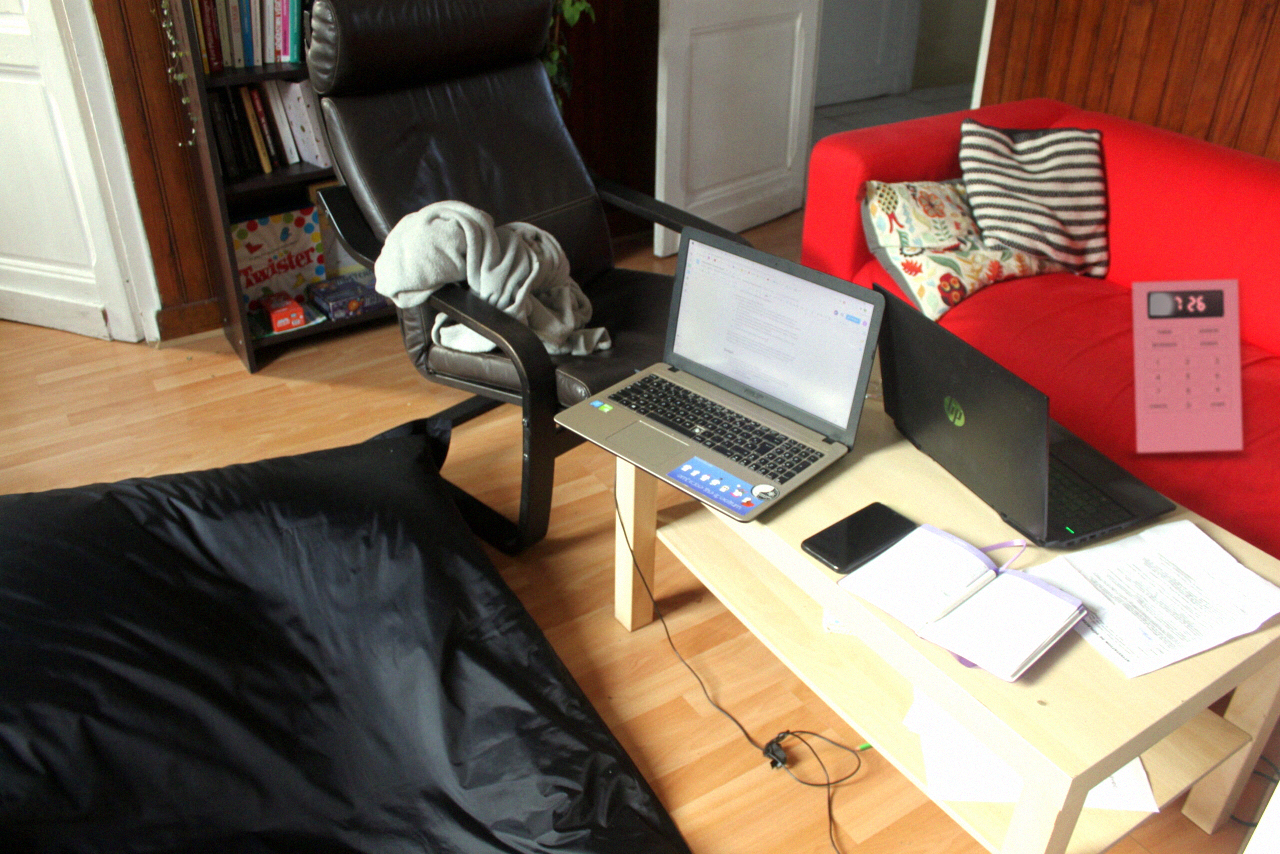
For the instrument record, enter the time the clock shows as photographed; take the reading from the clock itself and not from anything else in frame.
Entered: 7:26
